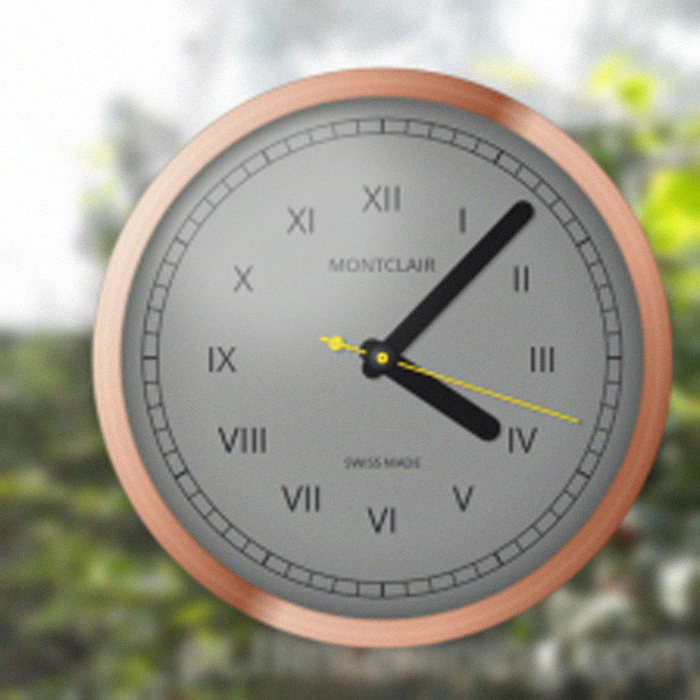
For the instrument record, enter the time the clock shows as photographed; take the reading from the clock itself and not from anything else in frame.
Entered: 4:07:18
